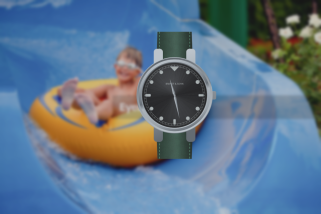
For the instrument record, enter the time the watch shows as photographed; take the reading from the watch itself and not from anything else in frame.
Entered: 11:28
